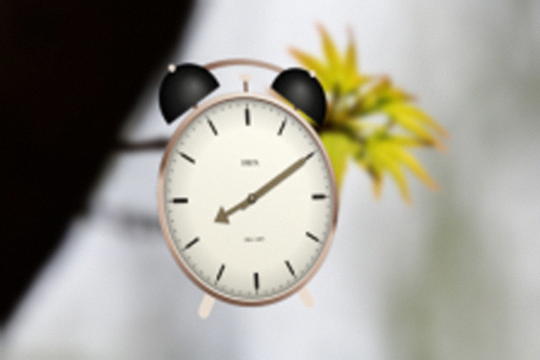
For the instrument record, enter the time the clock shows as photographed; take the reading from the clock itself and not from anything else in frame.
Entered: 8:10
